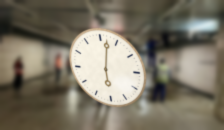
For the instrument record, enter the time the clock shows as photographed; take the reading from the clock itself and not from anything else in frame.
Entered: 6:02
